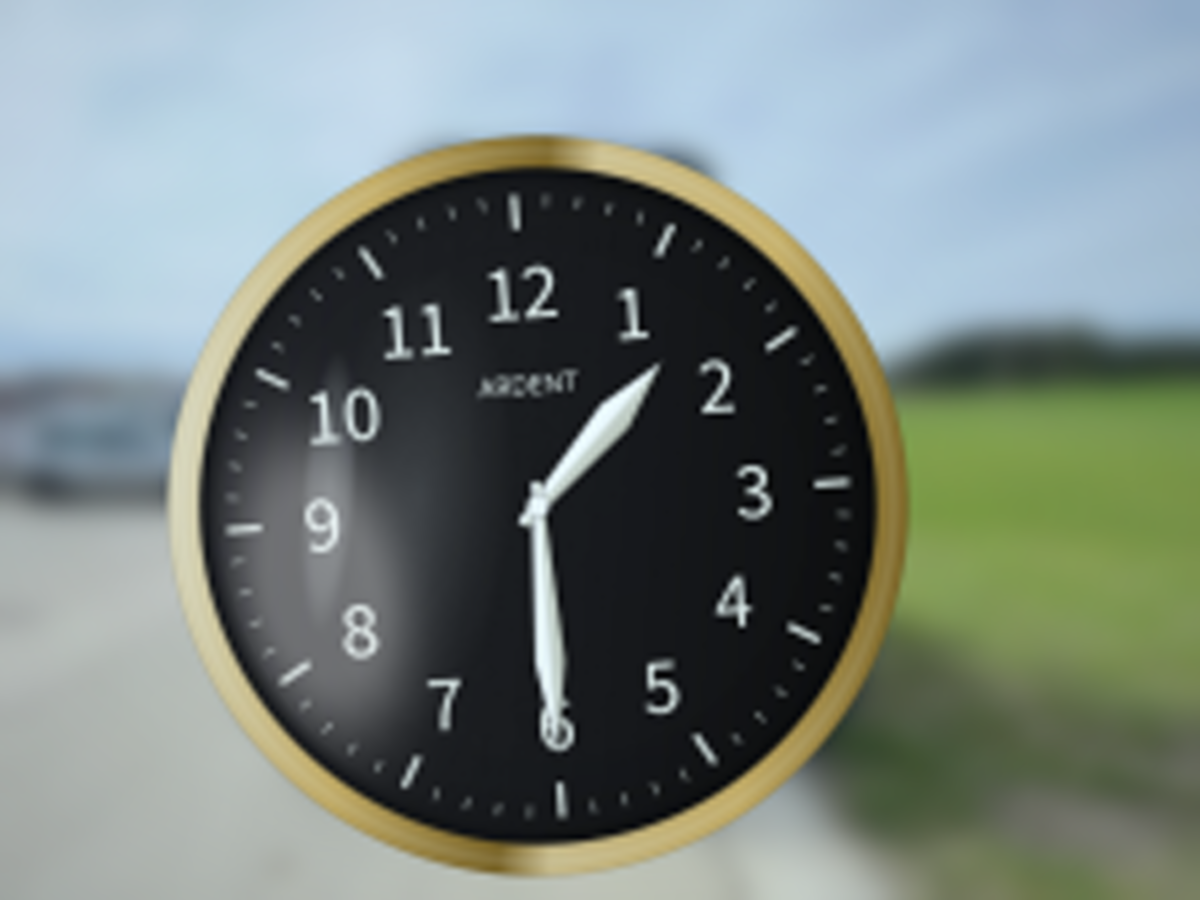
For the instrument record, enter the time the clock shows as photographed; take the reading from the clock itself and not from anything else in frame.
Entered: 1:30
